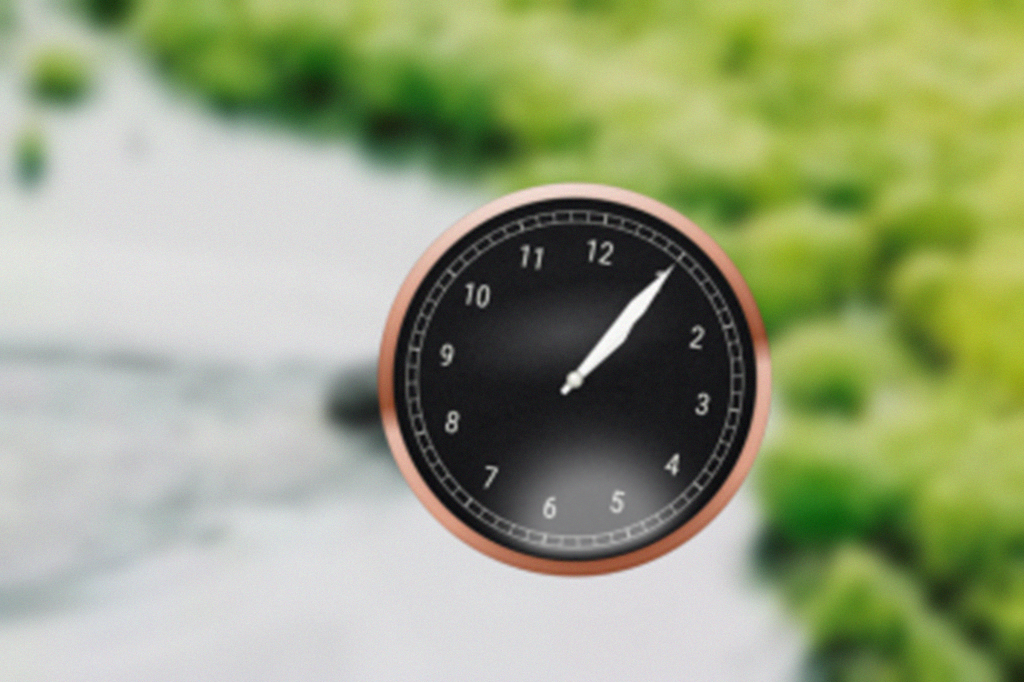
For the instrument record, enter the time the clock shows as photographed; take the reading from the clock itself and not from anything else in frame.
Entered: 1:05
